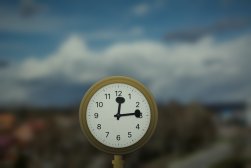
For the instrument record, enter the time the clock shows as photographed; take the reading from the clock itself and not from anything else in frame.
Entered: 12:14
